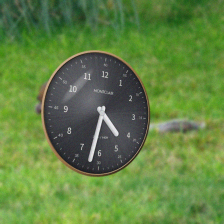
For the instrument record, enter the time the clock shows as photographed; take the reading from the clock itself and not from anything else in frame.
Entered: 4:32
